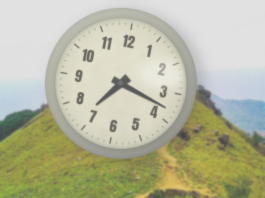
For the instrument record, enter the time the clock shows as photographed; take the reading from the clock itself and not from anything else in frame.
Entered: 7:18
